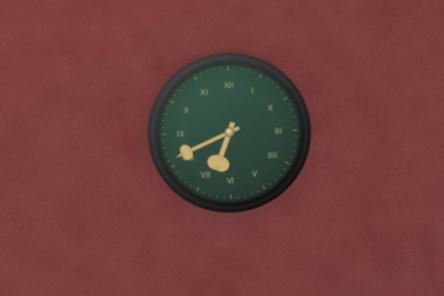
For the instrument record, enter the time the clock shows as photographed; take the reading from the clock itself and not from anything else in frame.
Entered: 6:41
